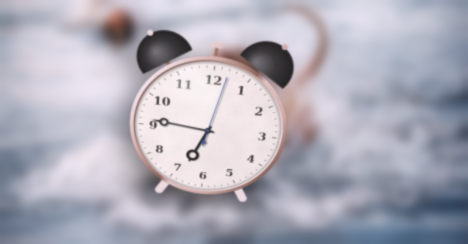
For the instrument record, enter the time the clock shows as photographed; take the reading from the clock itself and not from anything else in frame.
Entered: 6:46:02
